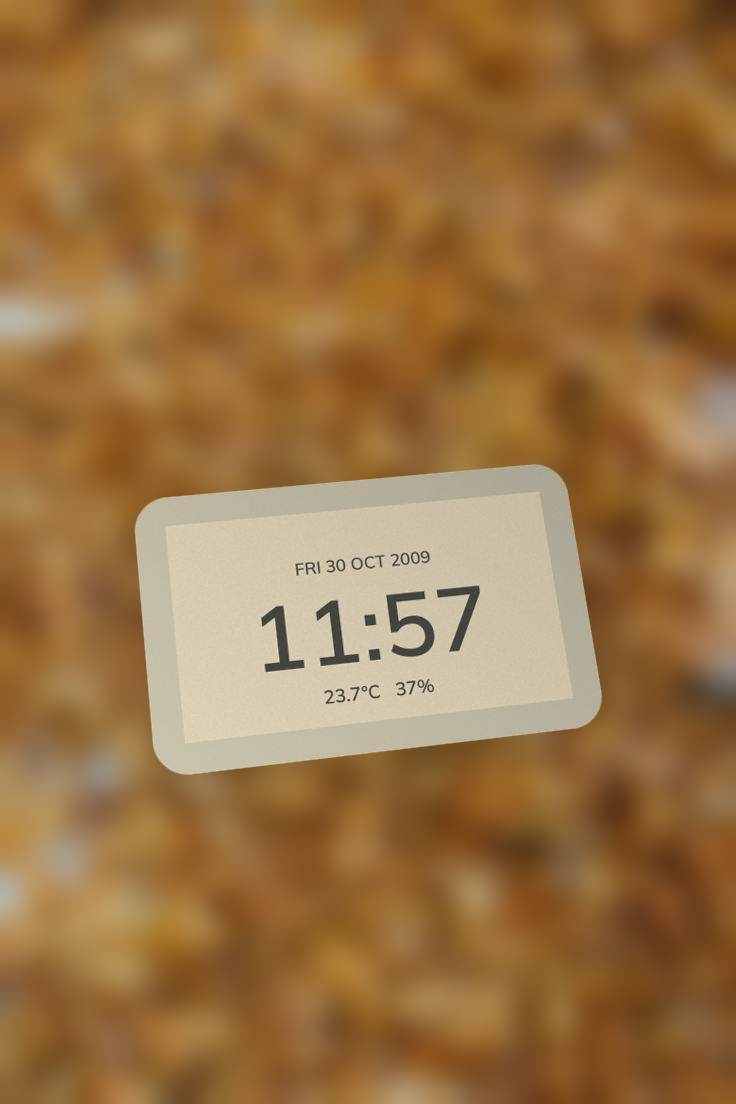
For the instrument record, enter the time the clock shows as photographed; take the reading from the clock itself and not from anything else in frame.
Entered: 11:57
